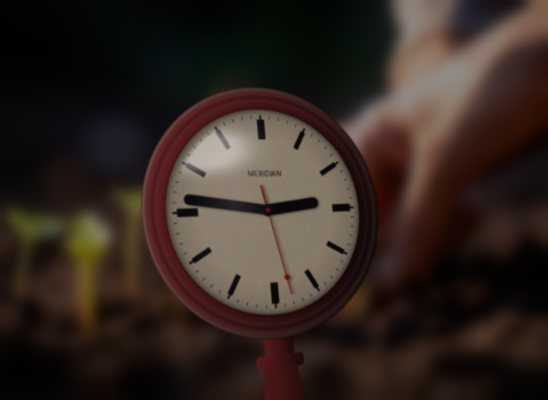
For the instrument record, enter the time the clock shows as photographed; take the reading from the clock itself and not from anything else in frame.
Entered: 2:46:28
